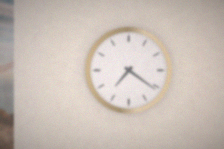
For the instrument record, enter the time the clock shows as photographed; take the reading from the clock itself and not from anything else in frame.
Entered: 7:21
